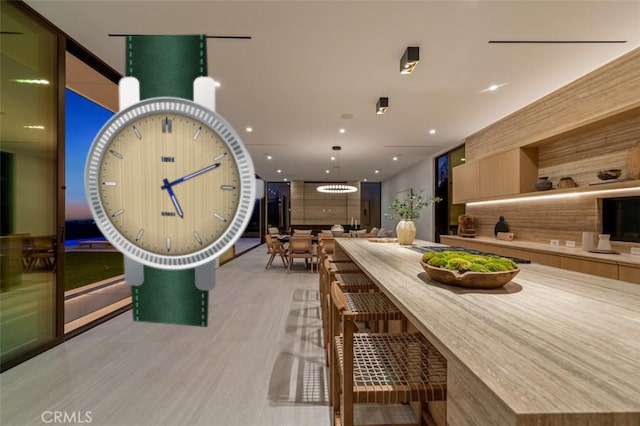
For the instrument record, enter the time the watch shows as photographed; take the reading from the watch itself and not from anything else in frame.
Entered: 5:11
